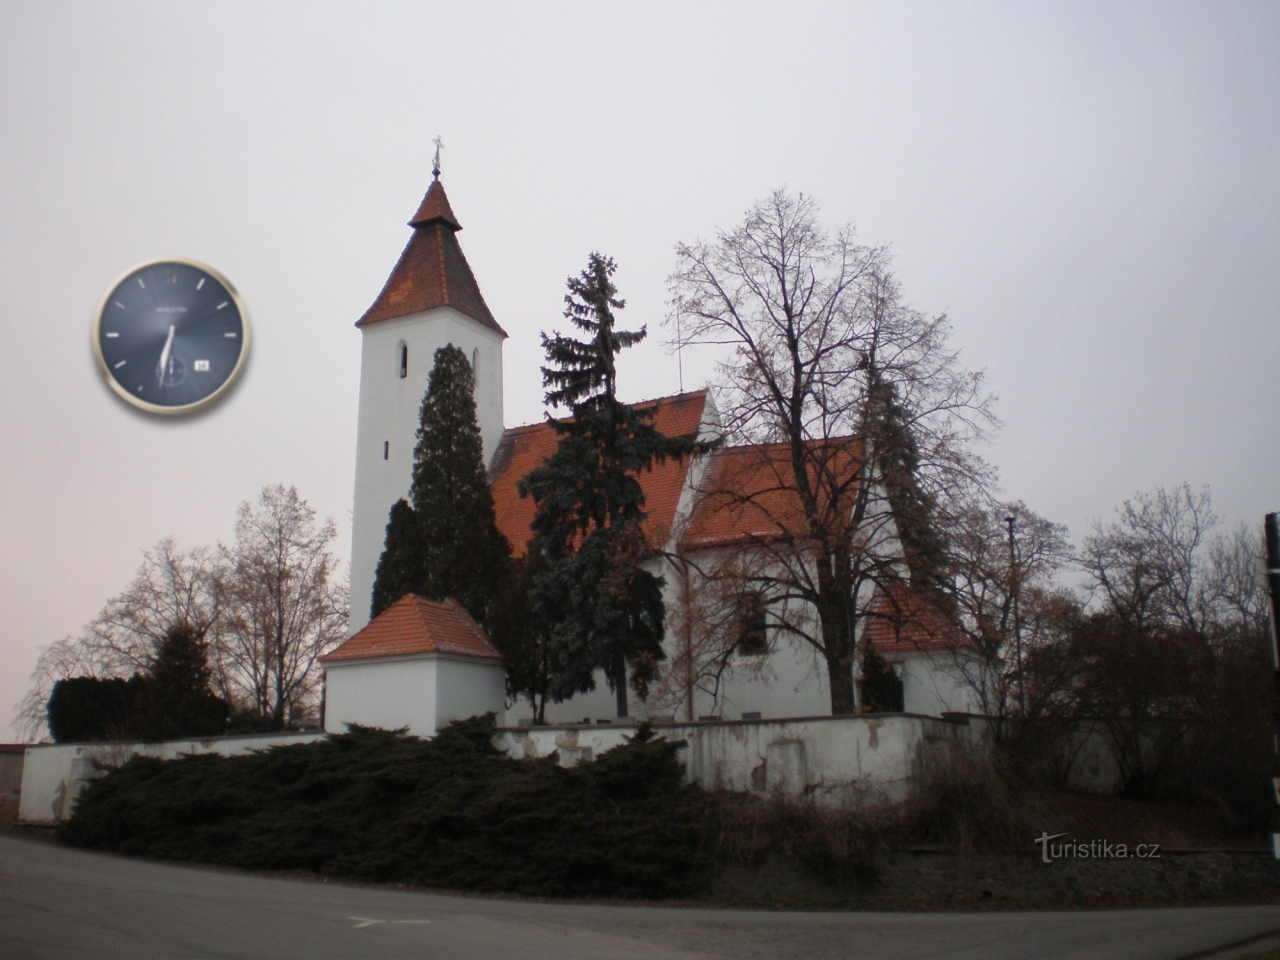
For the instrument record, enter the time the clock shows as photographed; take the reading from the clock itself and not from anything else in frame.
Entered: 6:32
